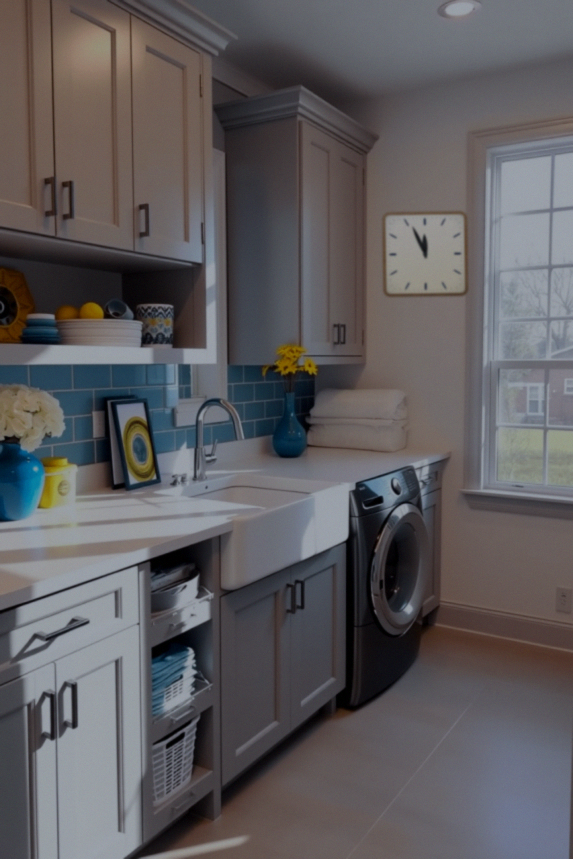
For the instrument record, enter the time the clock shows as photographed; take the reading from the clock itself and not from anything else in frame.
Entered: 11:56
